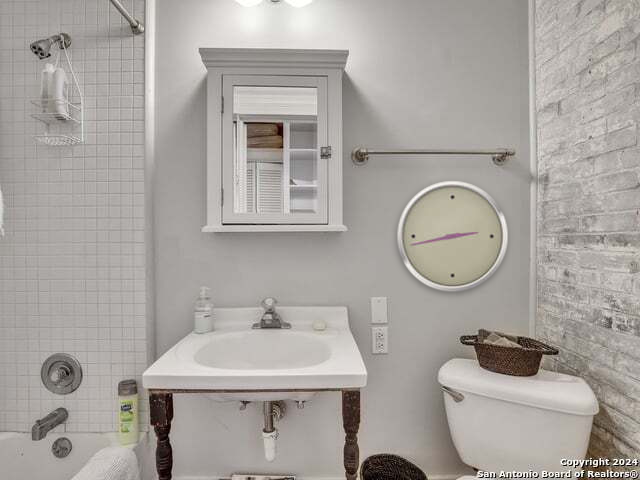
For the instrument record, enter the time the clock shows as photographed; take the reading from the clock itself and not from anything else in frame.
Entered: 2:43
